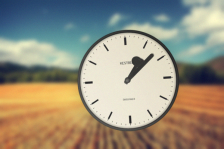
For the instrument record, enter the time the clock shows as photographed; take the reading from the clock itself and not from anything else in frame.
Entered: 1:08
